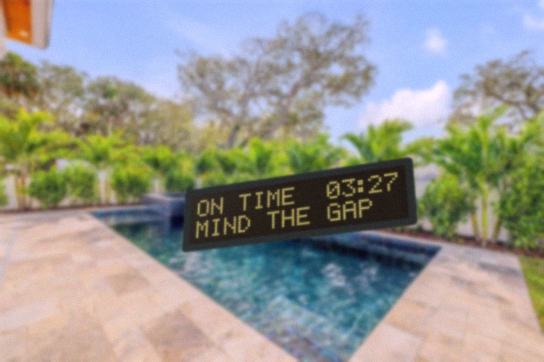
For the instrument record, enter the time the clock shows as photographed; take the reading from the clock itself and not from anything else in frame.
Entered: 3:27
